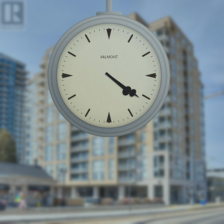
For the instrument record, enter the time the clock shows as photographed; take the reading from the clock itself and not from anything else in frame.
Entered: 4:21
